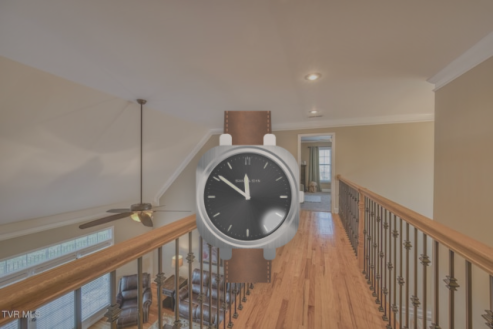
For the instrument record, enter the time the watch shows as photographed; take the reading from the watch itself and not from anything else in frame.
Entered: 11:51
